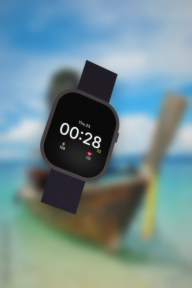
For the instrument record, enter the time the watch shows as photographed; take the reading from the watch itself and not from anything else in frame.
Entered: 0:28
